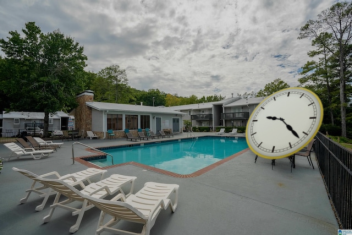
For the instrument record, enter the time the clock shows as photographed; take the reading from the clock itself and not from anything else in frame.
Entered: 9:22
